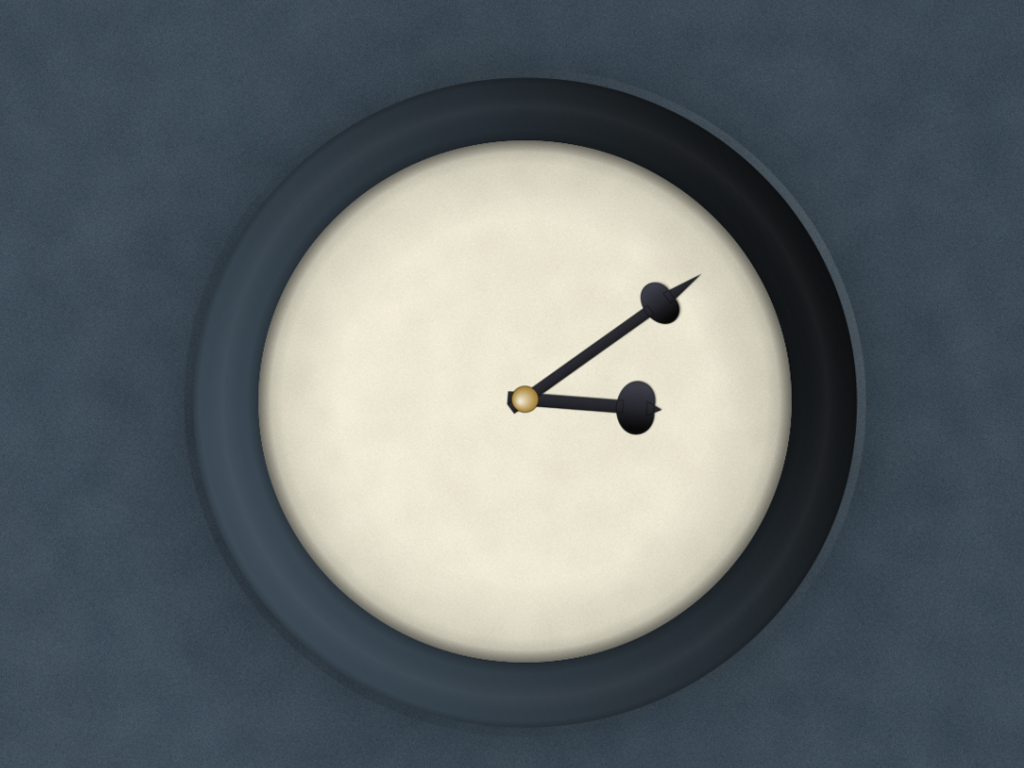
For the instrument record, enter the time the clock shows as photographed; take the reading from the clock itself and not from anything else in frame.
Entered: 3:09
